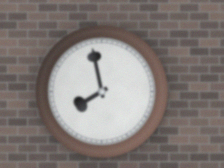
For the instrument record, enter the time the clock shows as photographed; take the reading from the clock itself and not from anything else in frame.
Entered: 7:58
